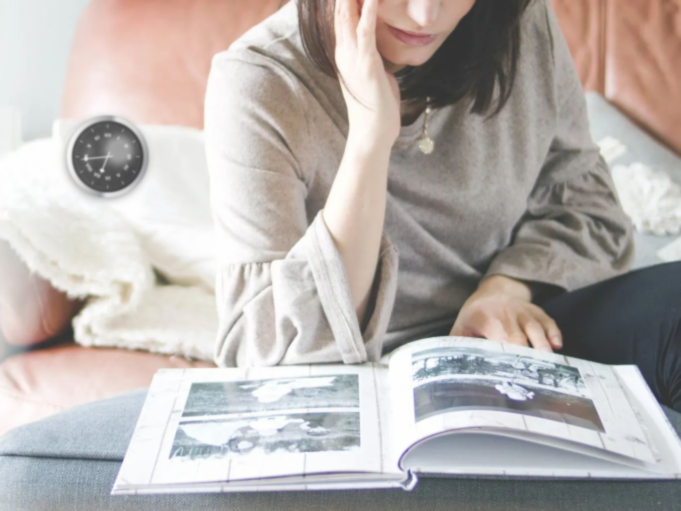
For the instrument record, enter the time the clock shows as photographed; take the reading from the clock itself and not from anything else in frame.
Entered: 6:44
